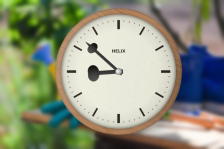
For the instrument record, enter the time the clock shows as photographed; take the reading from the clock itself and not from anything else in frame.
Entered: 8:52
